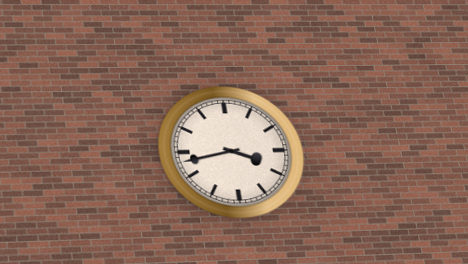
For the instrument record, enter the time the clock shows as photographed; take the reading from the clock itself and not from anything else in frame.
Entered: 3:43
